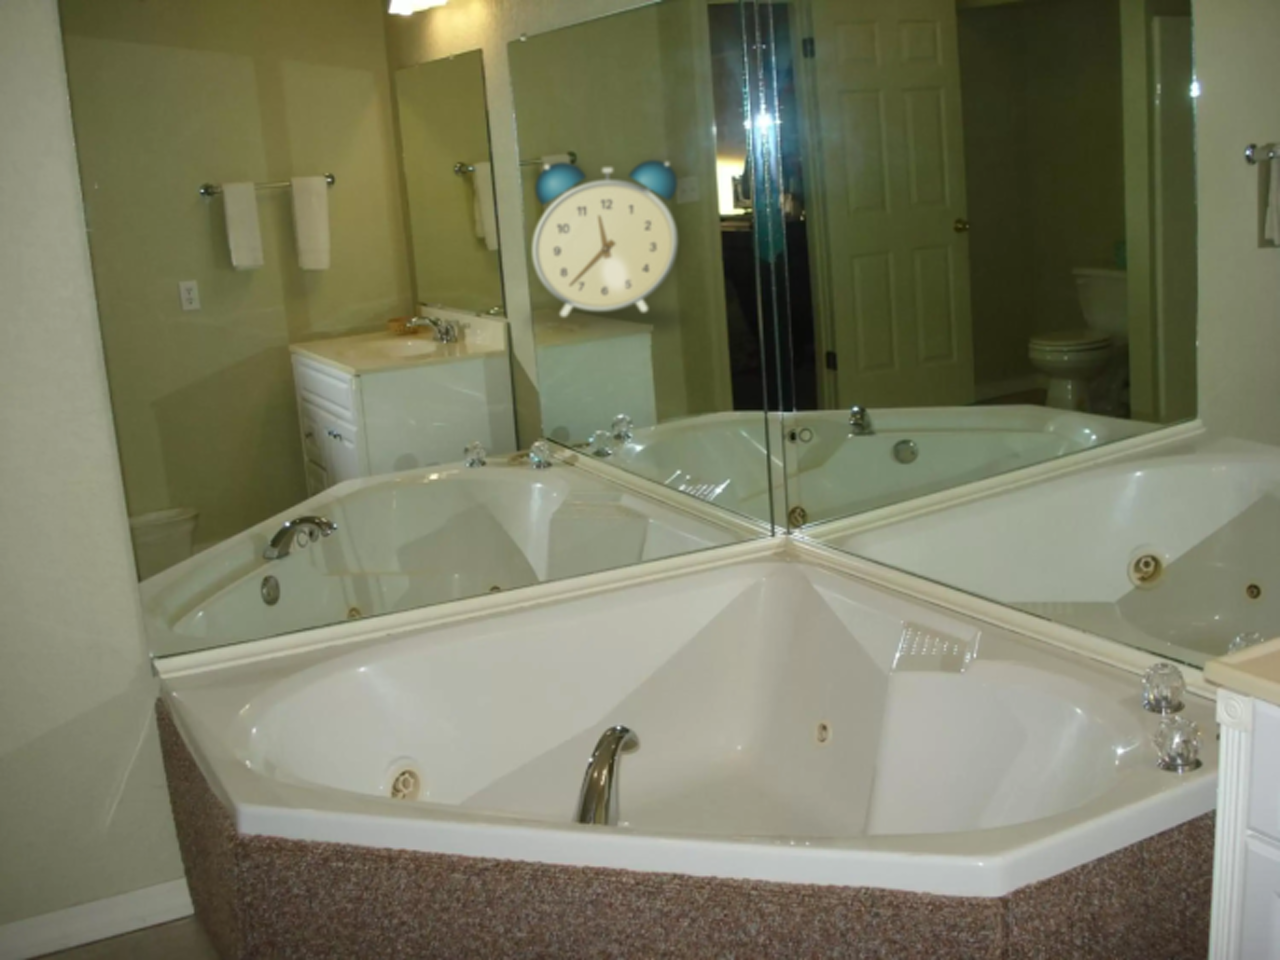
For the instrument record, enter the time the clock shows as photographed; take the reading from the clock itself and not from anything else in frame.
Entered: 11:37
